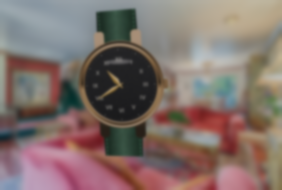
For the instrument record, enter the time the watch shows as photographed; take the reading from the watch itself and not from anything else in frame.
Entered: 10:40
